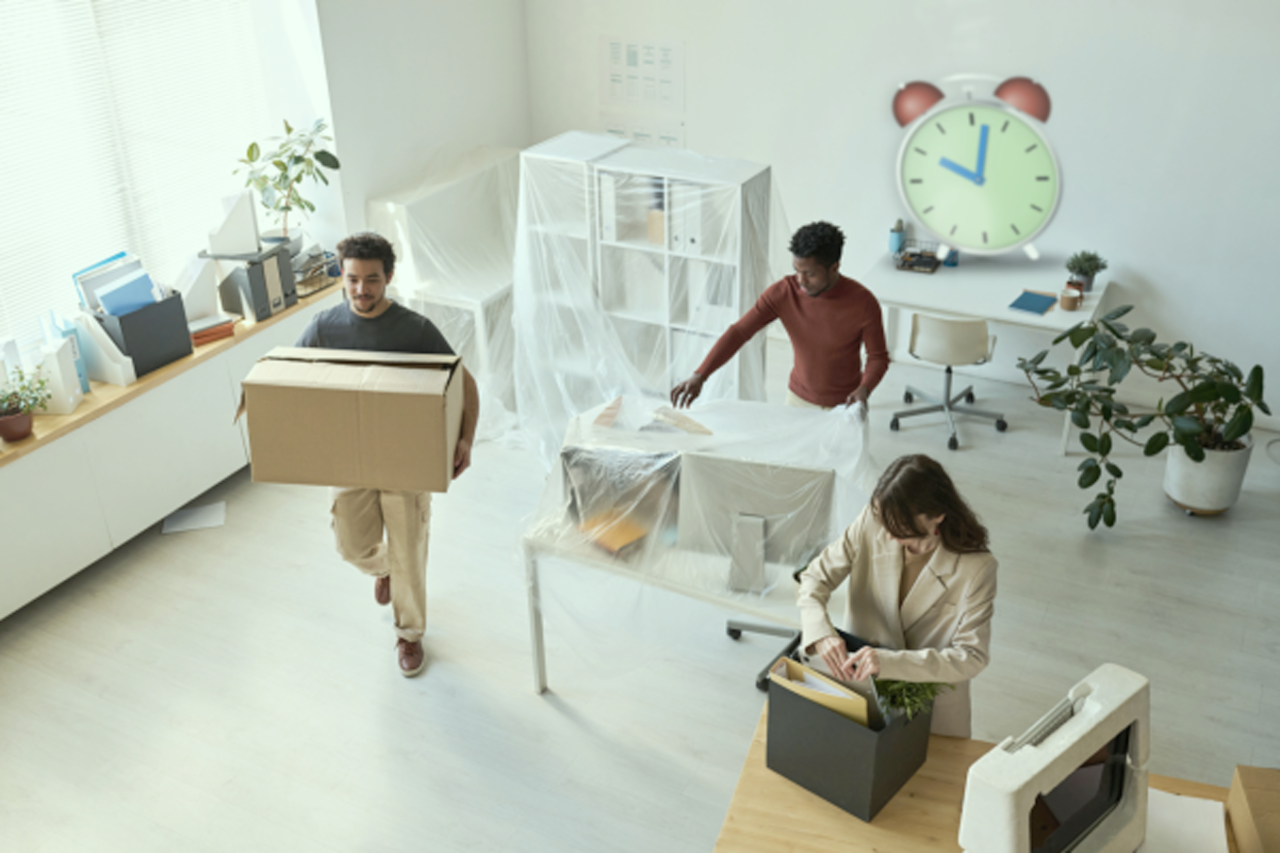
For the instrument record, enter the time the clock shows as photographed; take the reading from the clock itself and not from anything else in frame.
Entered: 10:02
